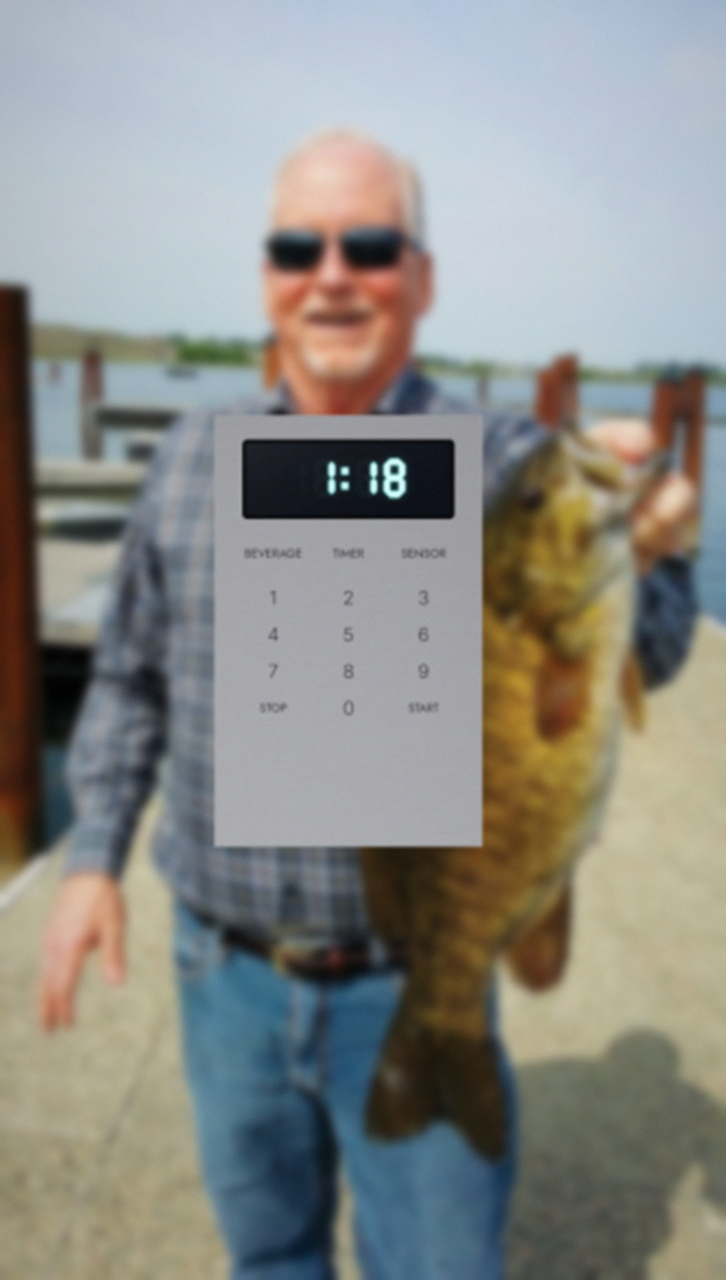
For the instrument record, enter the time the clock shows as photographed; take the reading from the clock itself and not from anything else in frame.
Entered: 1:18
